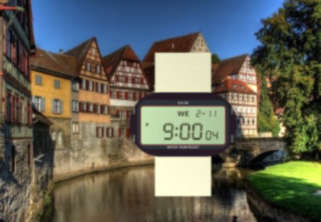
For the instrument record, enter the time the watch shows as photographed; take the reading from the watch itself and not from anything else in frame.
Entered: 9:00
